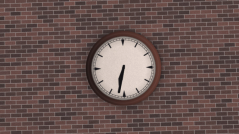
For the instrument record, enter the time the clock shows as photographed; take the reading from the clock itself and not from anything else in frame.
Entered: 6:32
